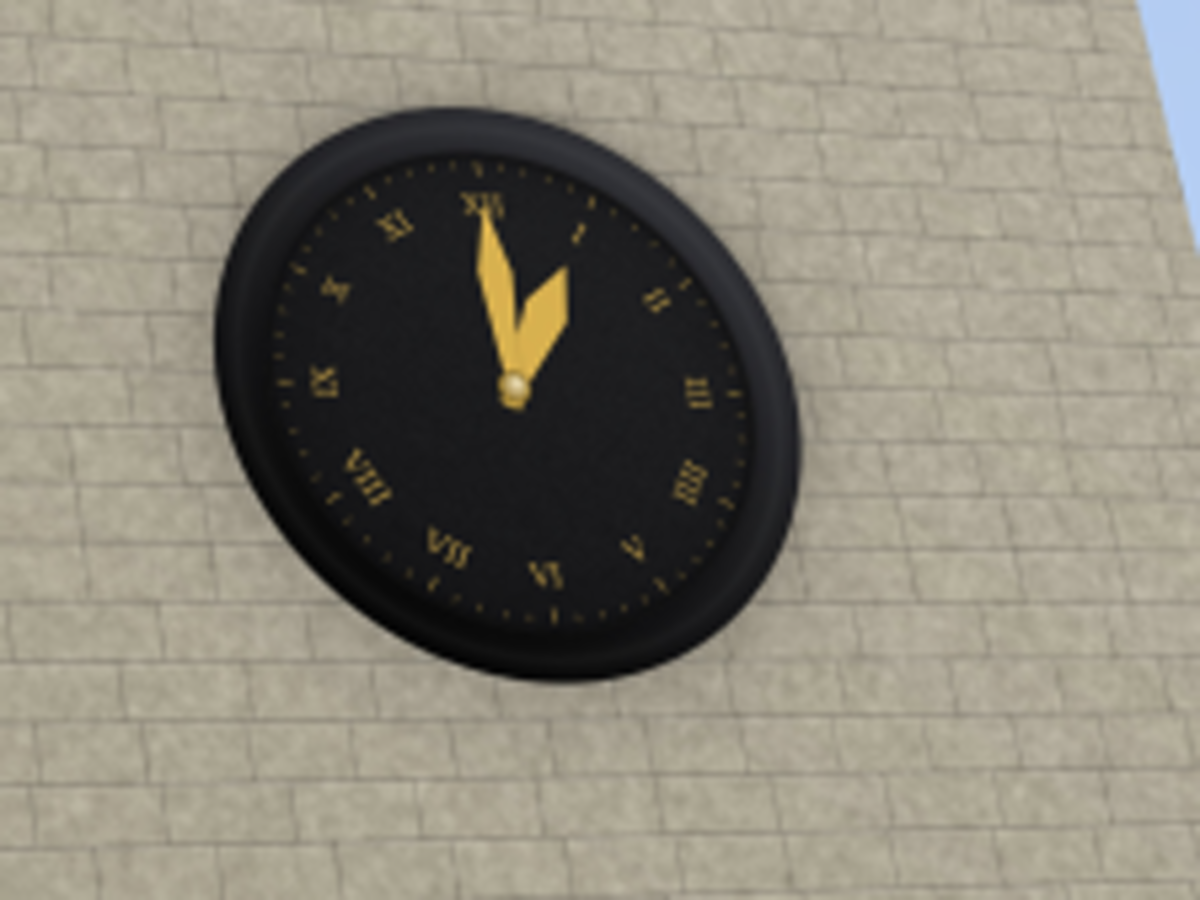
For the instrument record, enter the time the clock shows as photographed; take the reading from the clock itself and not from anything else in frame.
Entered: 1:00
